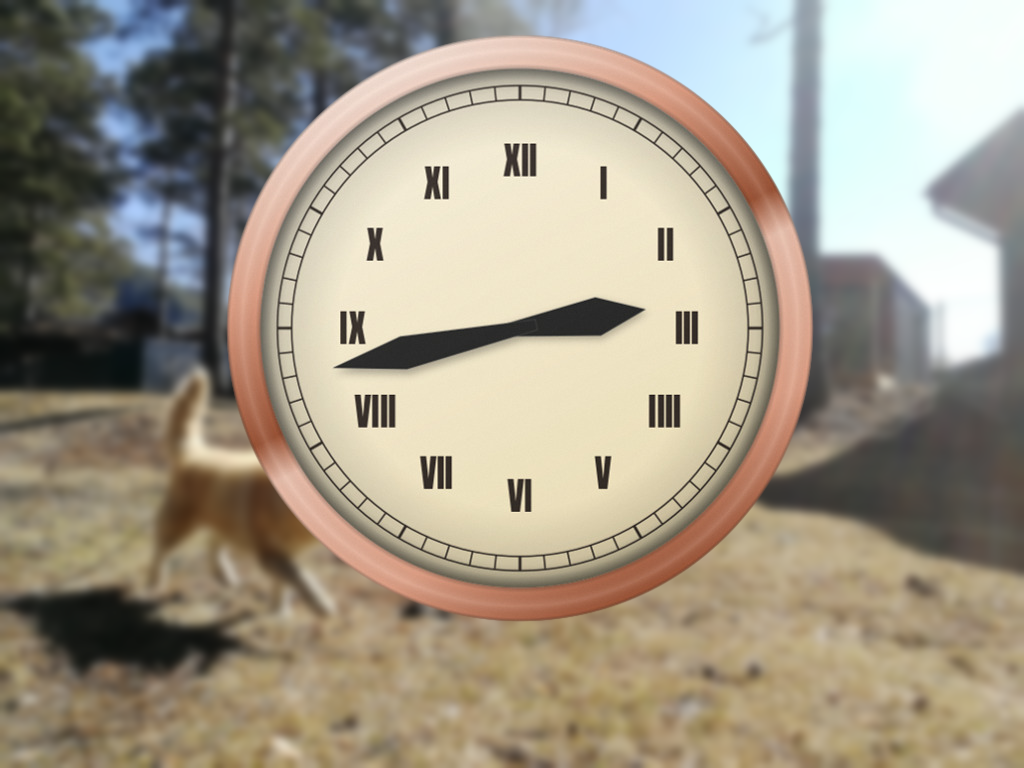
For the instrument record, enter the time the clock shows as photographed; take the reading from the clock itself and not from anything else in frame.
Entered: 2:43
